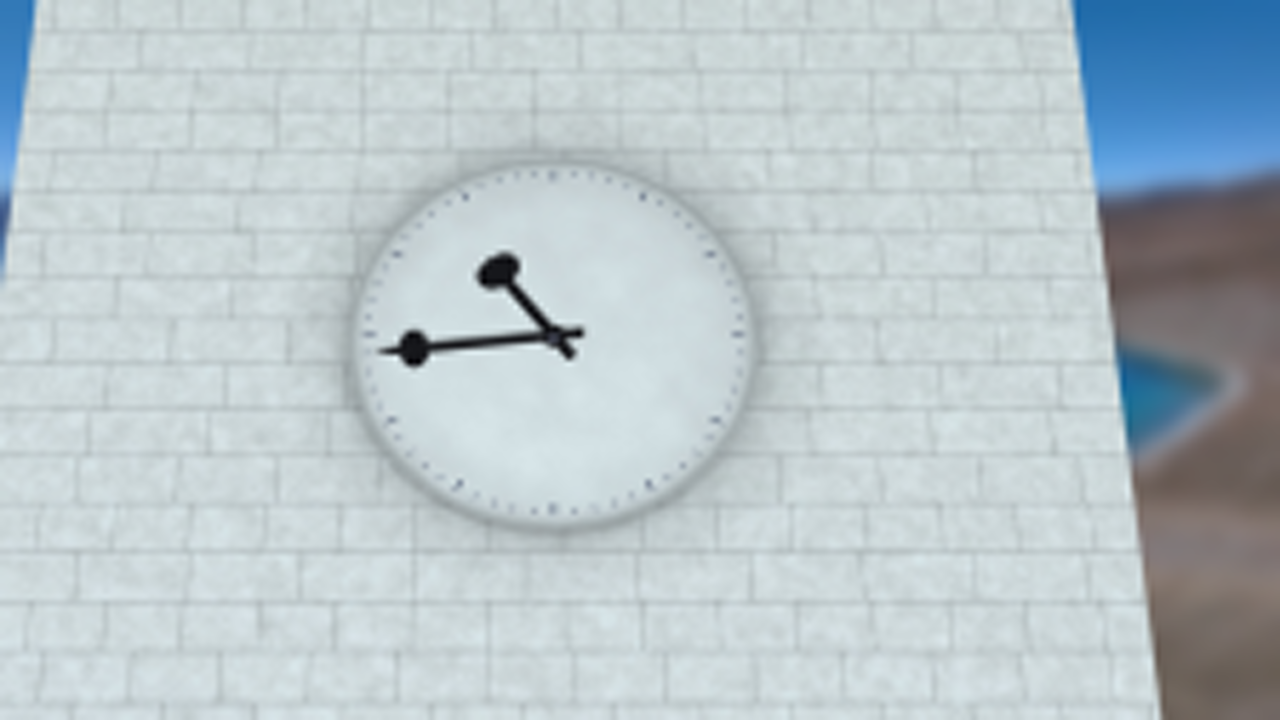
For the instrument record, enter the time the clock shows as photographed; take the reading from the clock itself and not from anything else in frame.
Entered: 10:44
